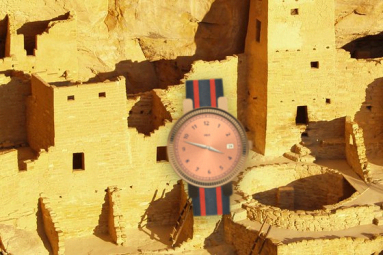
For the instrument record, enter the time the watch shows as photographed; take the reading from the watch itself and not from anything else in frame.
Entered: 3:48
